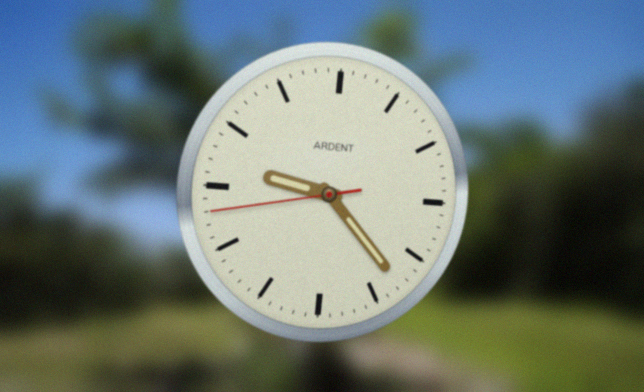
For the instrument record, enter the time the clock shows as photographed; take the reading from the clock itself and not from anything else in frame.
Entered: 9:22:43
